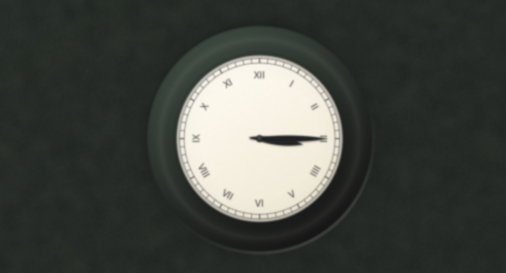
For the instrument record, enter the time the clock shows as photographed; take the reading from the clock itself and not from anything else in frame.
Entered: 3:15
